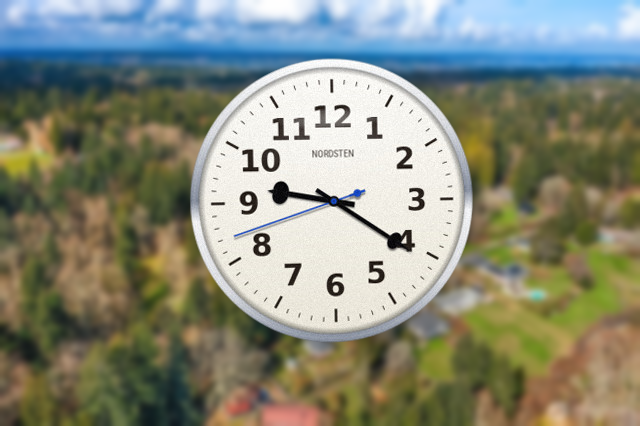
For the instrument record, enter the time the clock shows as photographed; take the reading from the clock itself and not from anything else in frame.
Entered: 9:20:42
